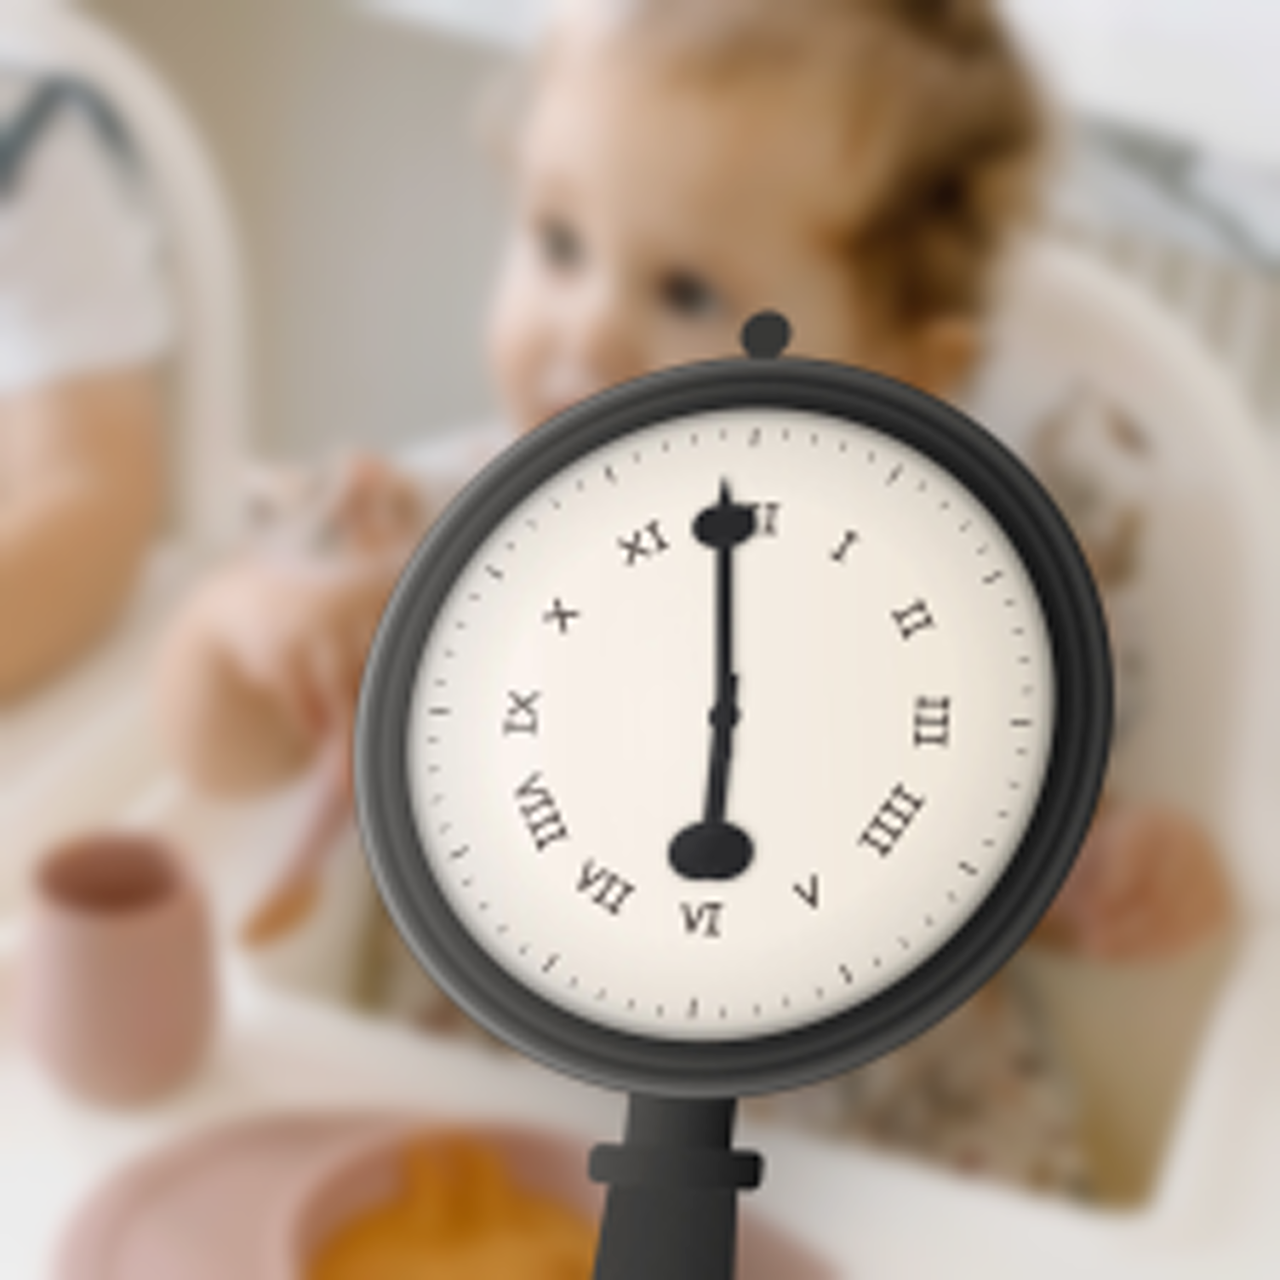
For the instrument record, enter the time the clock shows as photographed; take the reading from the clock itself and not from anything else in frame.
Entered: 5:59
